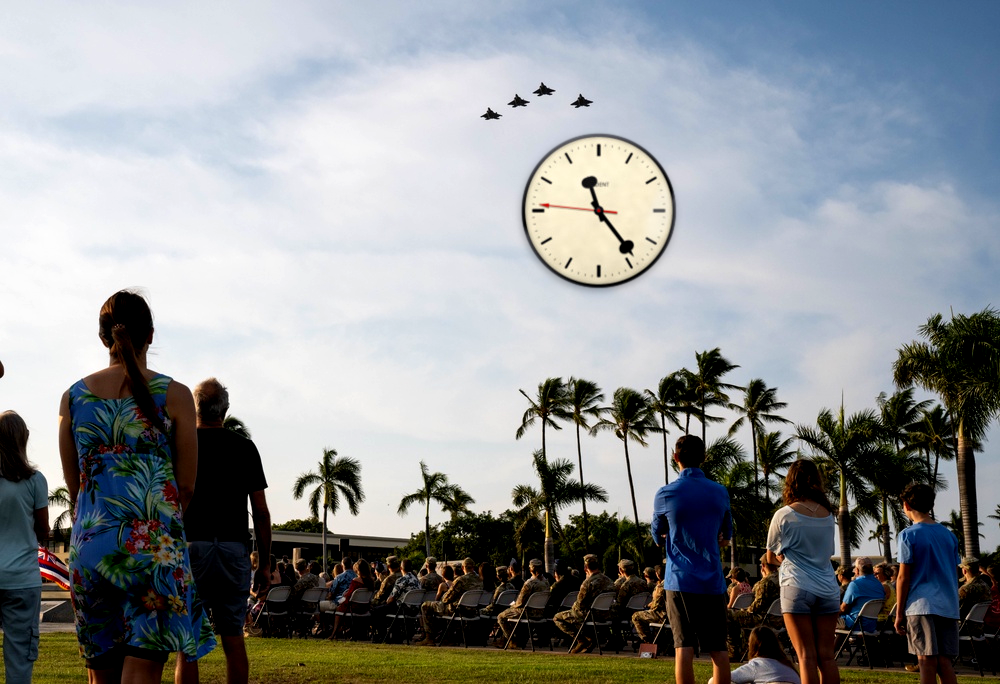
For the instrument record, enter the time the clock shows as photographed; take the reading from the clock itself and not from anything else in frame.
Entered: 11:23:46
